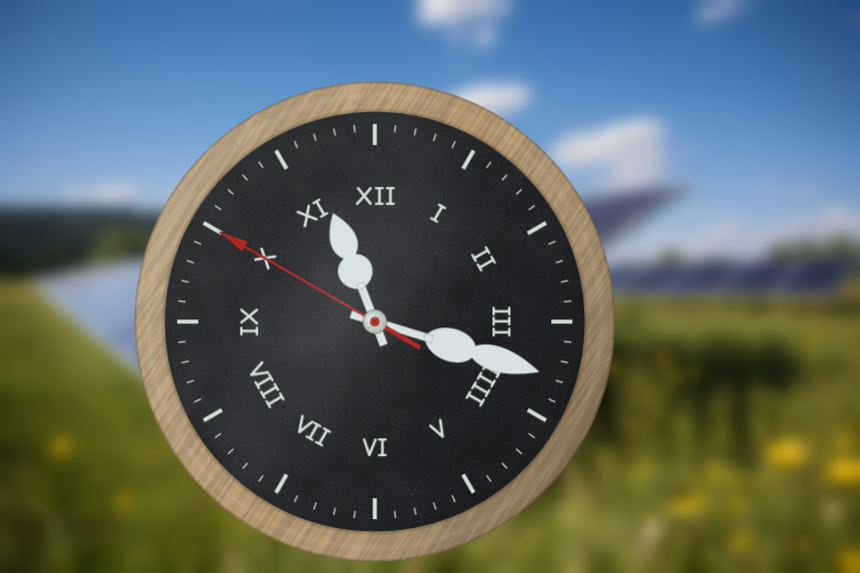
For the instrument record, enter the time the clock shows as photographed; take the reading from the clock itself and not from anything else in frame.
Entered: 11:17:50
